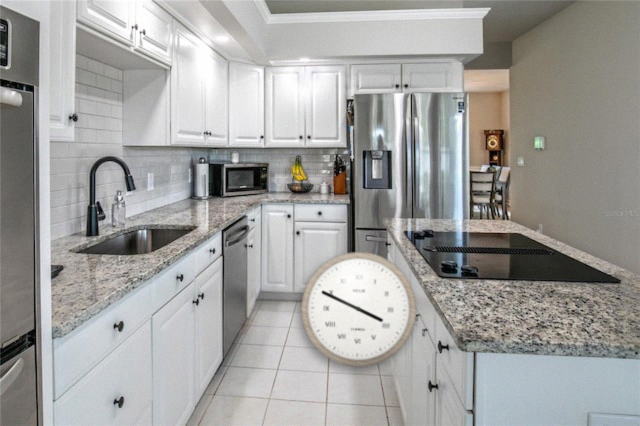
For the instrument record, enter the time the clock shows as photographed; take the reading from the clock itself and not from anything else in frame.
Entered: 3:49
